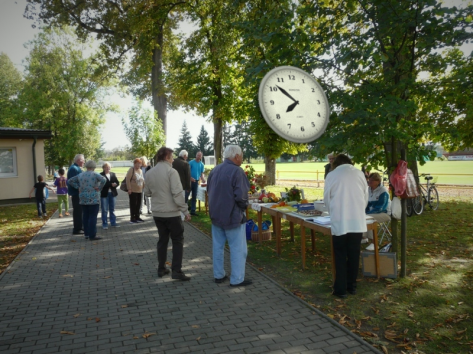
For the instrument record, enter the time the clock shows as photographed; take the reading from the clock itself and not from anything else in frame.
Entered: 7:52
